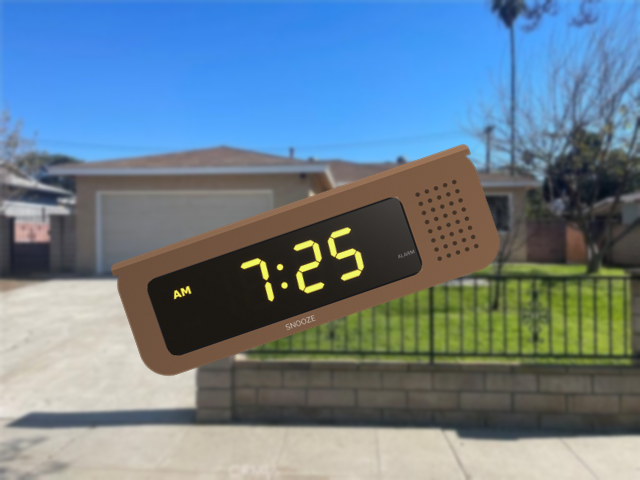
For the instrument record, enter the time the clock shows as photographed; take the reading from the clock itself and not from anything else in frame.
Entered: 7:25
